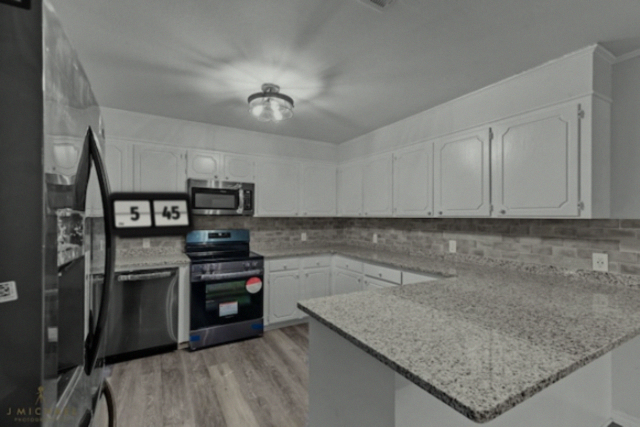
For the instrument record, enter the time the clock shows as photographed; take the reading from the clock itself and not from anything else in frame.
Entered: 5:45
